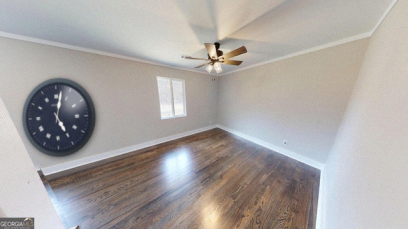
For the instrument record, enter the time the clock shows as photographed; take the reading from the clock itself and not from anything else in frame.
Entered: 5:02
